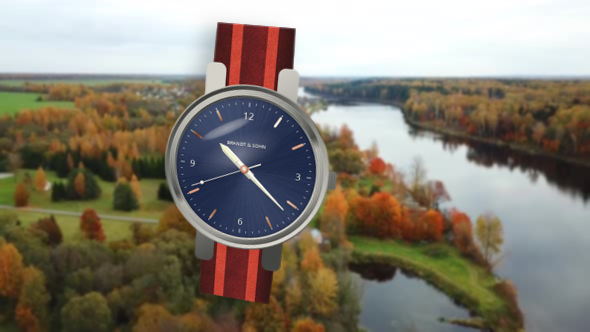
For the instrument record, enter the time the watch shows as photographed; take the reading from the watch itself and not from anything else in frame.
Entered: 10:21:41
